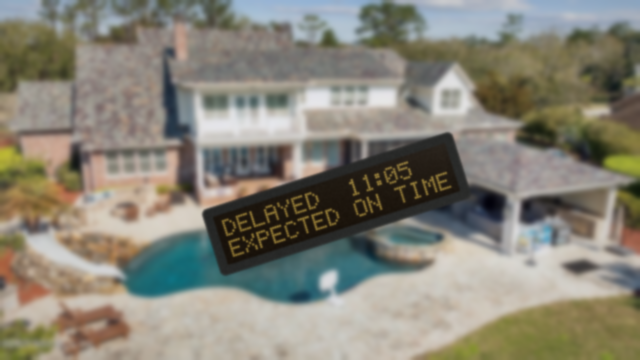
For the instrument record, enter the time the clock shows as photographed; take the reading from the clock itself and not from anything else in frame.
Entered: 11:05
